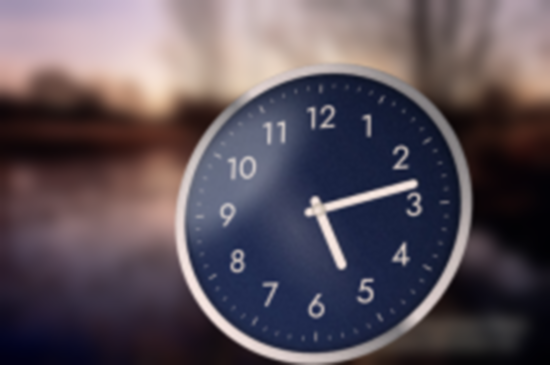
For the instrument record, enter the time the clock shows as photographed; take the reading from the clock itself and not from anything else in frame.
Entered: 5:13
